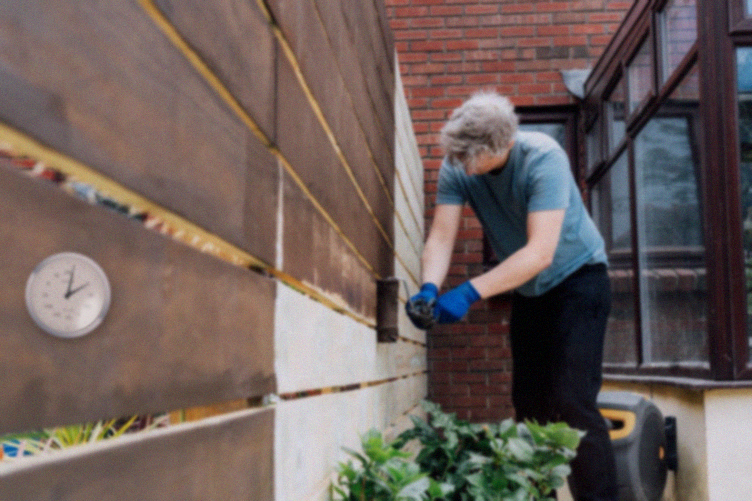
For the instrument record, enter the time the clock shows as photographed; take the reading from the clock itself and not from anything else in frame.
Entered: 2:02
